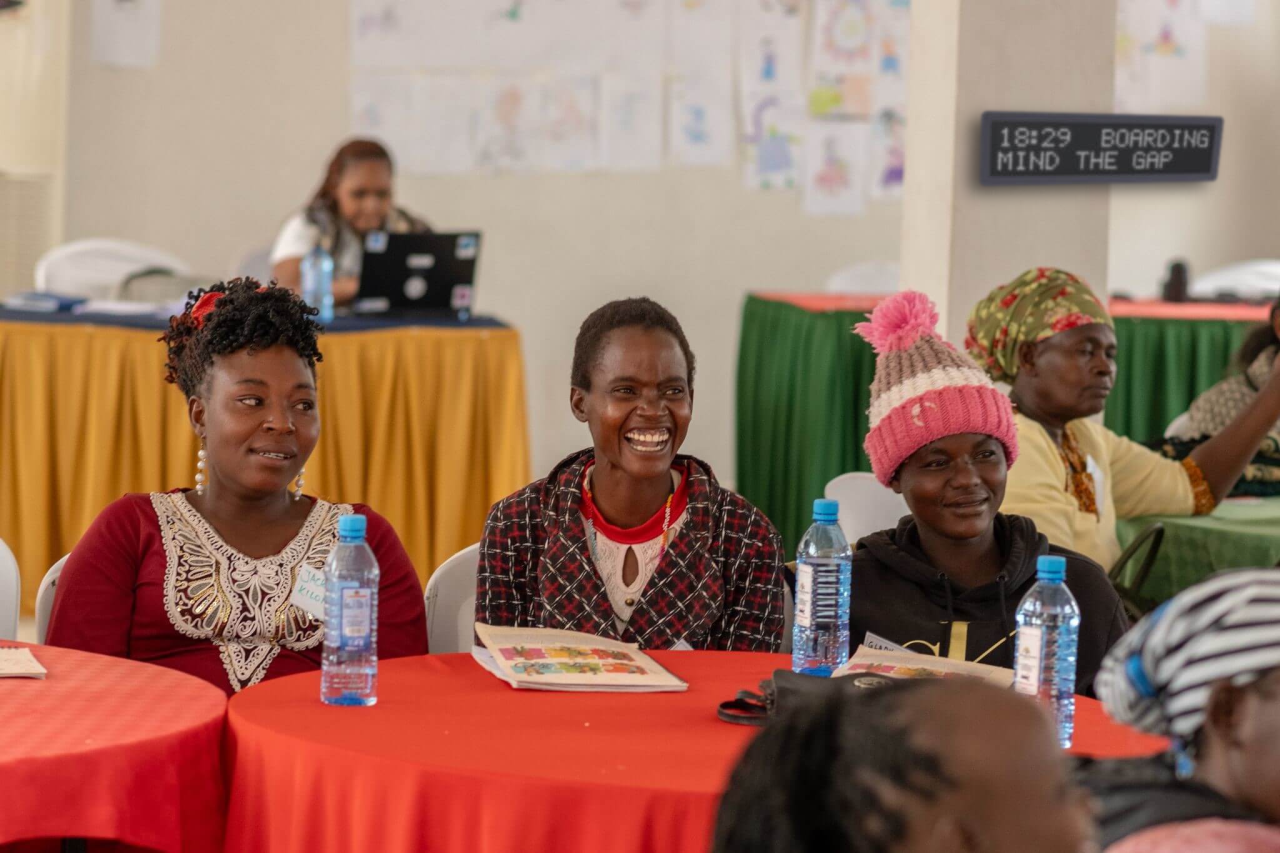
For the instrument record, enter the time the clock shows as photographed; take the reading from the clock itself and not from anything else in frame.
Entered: 18:29
